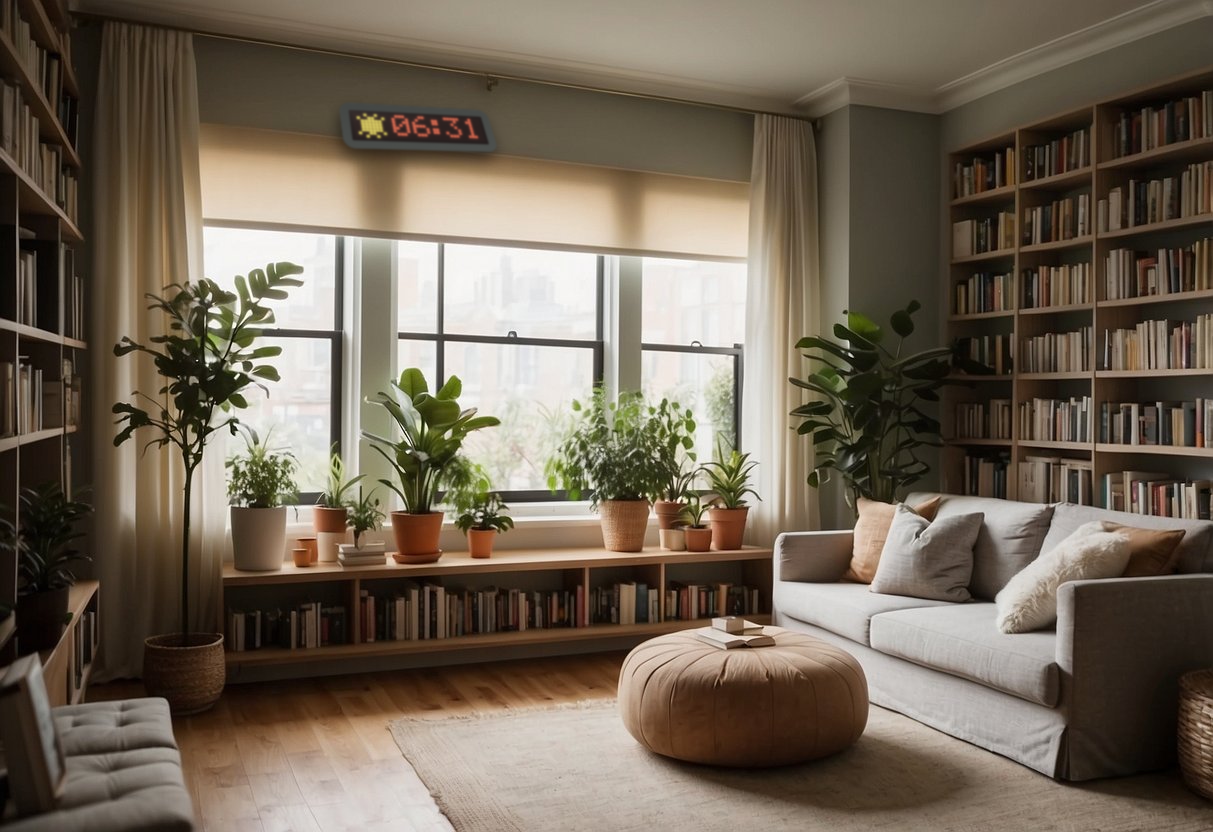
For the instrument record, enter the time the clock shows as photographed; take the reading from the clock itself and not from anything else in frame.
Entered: 6:31
